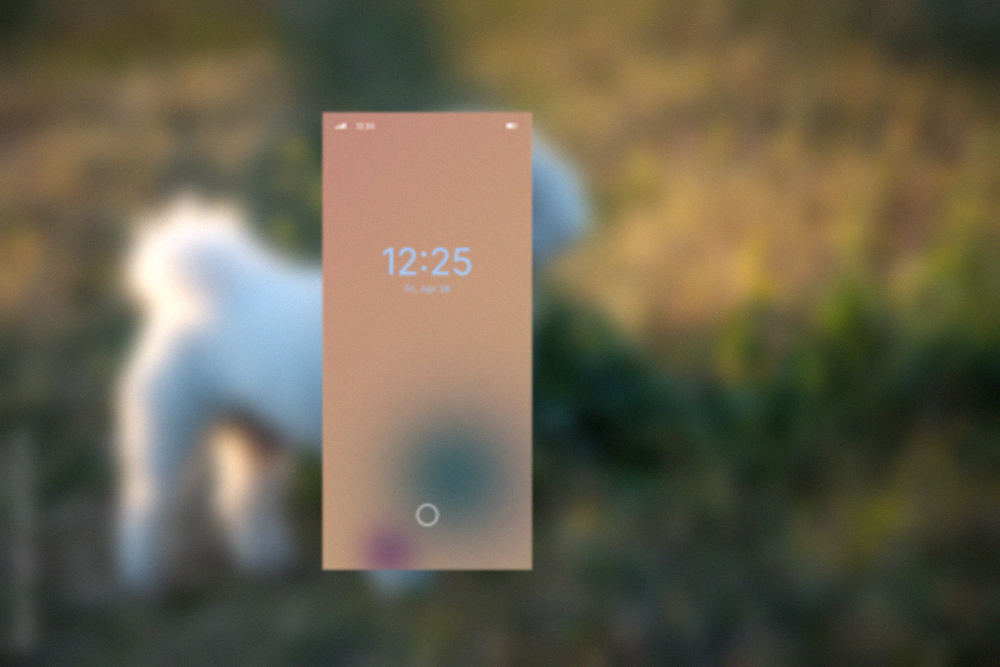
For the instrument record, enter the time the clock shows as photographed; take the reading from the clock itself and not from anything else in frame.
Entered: 12:25
